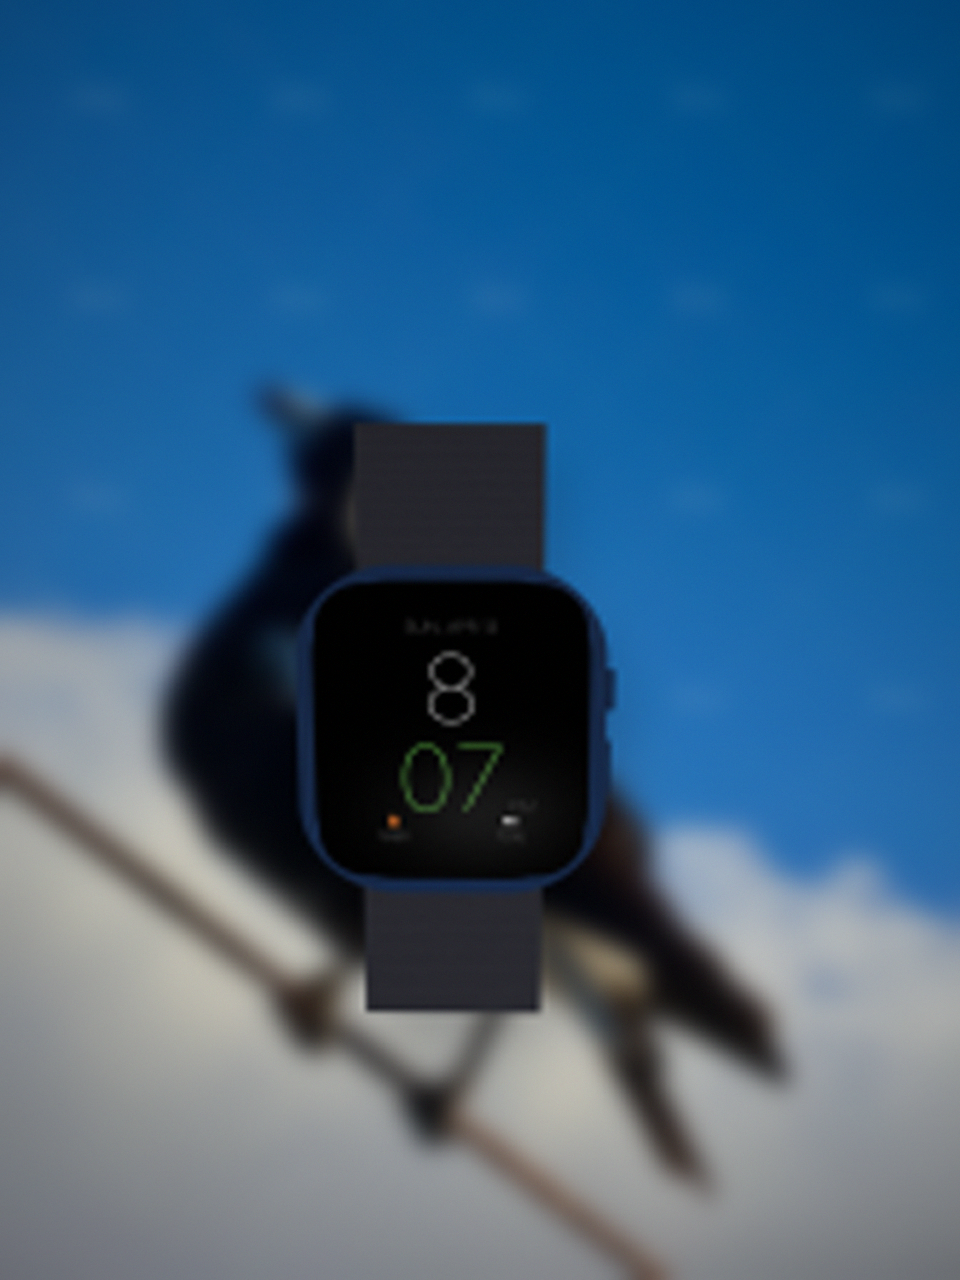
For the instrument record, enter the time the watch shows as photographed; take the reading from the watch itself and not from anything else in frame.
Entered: 8:07
